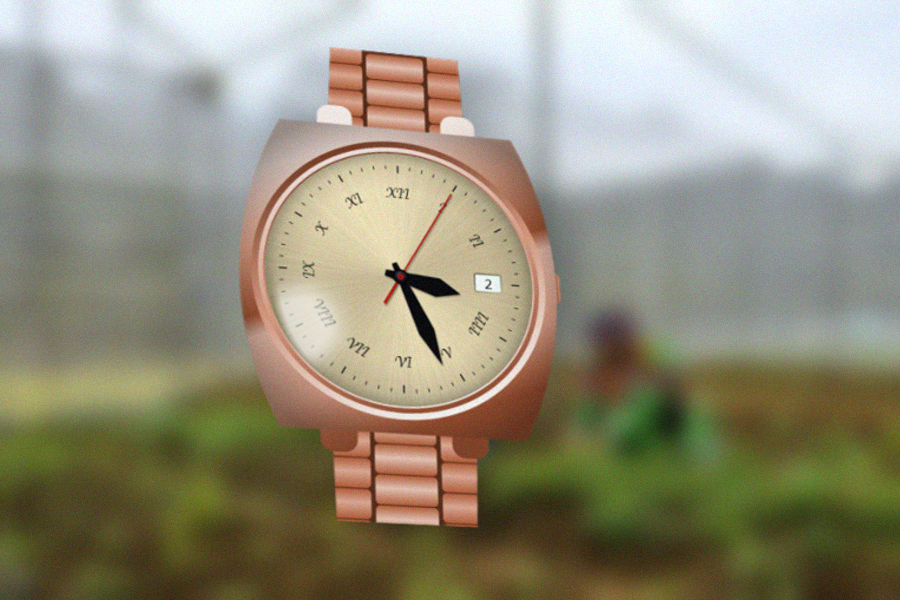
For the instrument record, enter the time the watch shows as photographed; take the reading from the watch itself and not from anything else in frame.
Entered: 3:26:05
